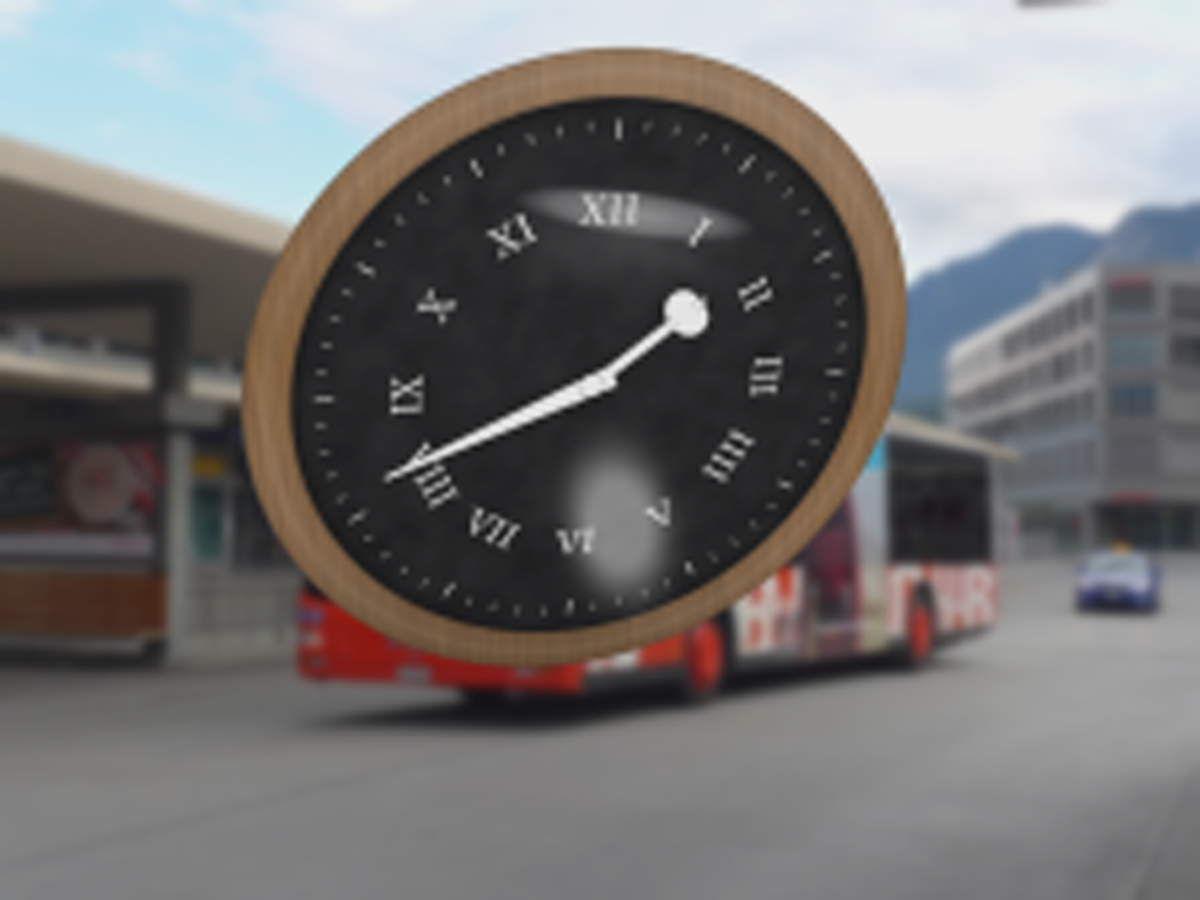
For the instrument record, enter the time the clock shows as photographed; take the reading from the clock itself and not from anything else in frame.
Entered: 1:41
